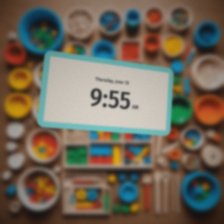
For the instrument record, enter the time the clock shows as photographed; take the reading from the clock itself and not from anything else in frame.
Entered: 9:55
